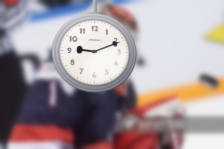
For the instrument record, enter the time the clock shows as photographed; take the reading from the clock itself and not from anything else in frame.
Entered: 9:11
